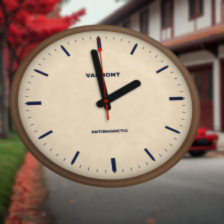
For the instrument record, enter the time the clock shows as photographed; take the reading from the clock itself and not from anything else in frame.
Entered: 1:59:00
